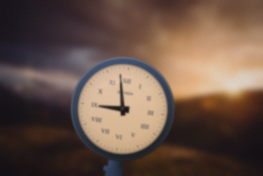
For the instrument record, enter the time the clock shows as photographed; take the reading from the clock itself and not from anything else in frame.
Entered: 8:58
